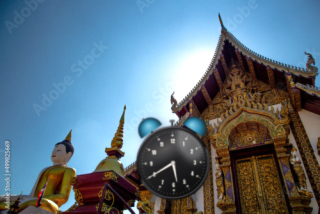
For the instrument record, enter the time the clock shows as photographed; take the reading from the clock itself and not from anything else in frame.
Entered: 5:40
